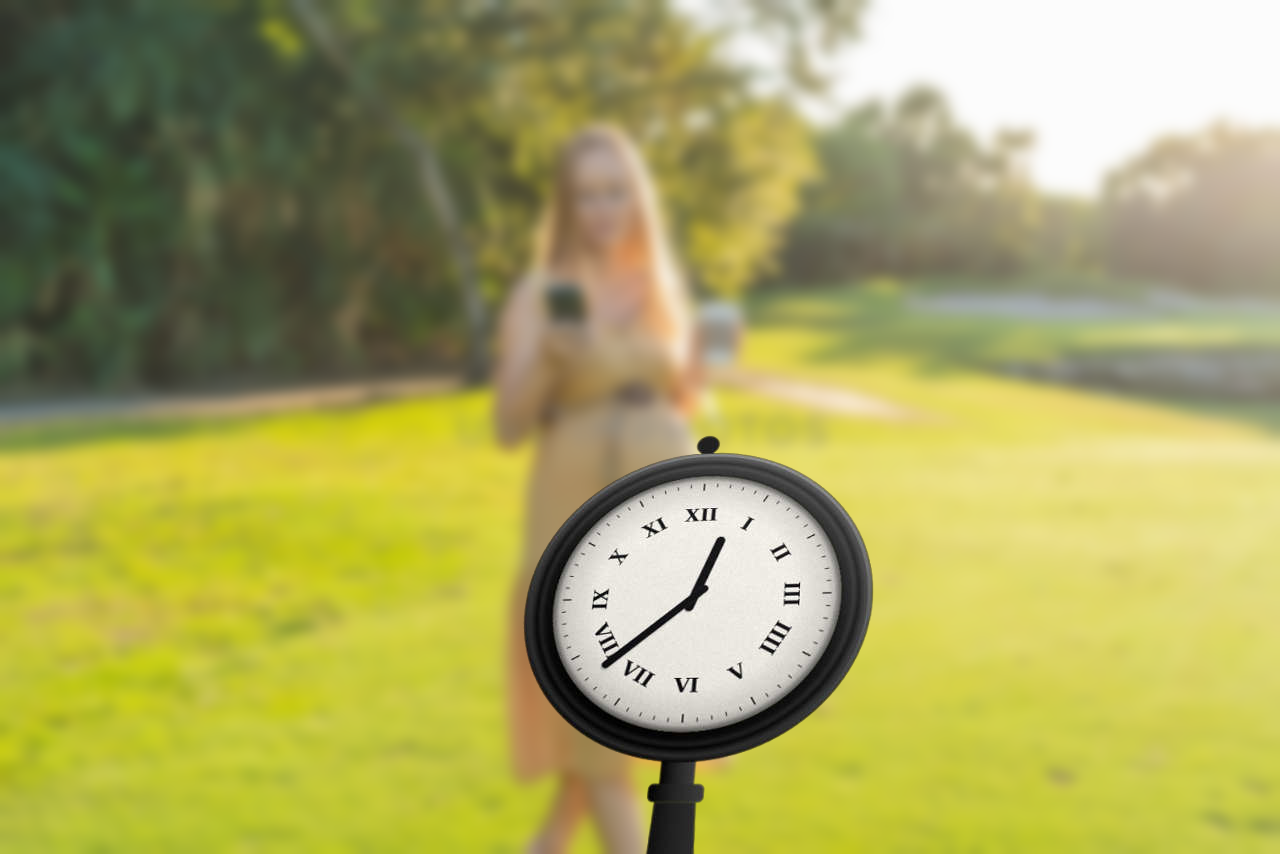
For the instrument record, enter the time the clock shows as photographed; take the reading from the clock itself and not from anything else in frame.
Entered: 12:38
